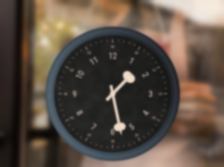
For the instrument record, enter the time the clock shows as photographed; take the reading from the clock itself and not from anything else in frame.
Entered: 1:28
